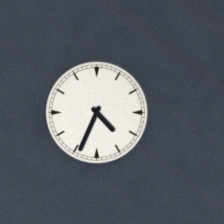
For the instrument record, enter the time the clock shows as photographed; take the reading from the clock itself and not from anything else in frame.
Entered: 4:34
